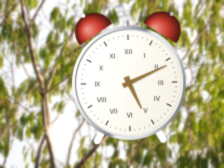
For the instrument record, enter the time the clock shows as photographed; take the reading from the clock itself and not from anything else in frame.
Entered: 5:11
